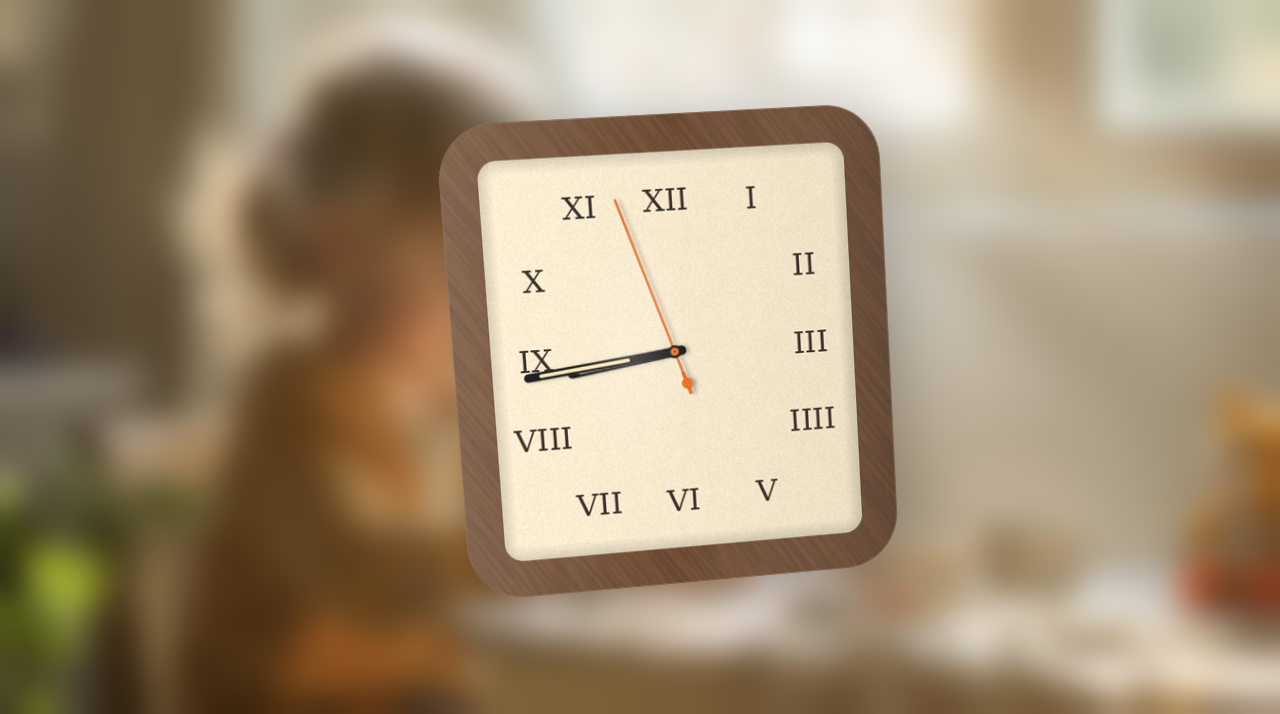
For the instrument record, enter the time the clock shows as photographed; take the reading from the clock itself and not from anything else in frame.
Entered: 8:43:57
